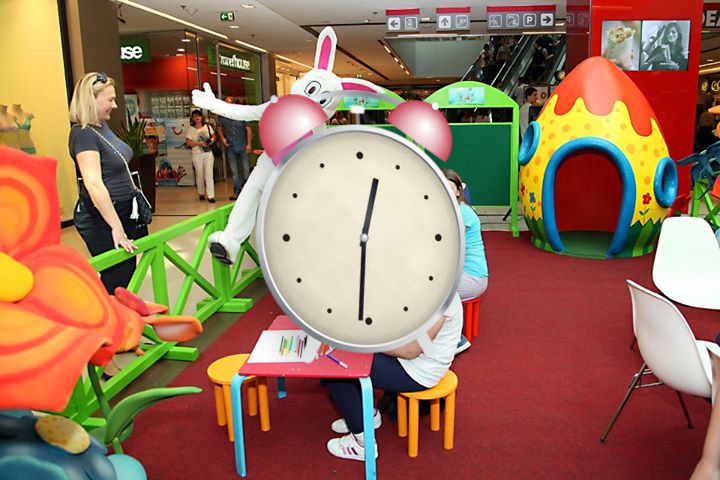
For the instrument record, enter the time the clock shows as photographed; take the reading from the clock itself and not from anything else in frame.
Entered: 12:31
